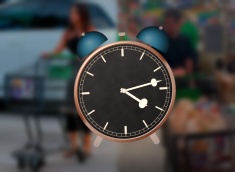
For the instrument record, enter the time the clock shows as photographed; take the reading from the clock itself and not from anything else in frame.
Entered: 4:13
